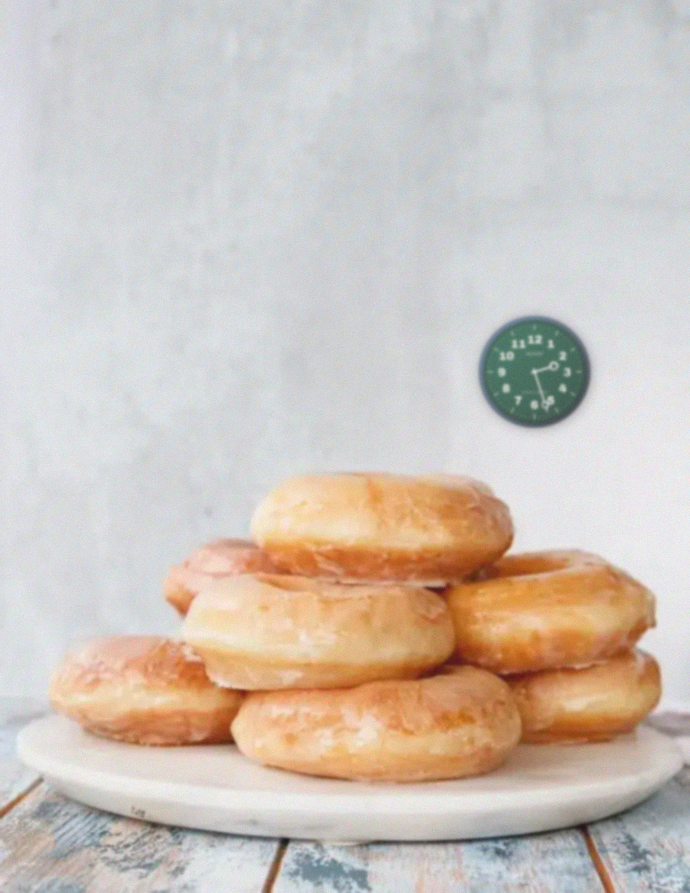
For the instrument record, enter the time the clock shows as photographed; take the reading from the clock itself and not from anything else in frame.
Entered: 2:27
